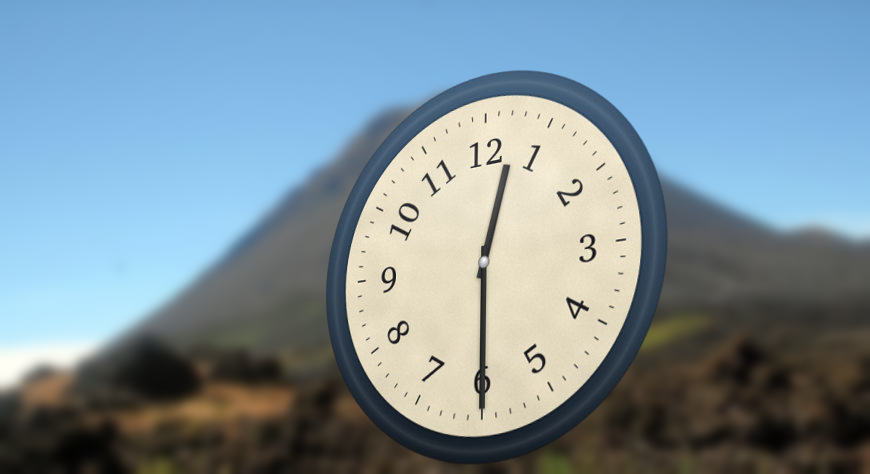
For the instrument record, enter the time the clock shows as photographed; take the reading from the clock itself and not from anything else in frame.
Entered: 12:30
